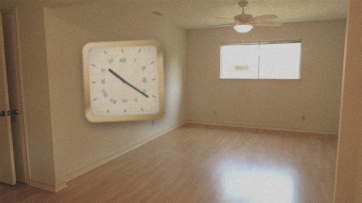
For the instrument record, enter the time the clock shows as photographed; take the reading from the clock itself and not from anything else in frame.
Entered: 10:21
